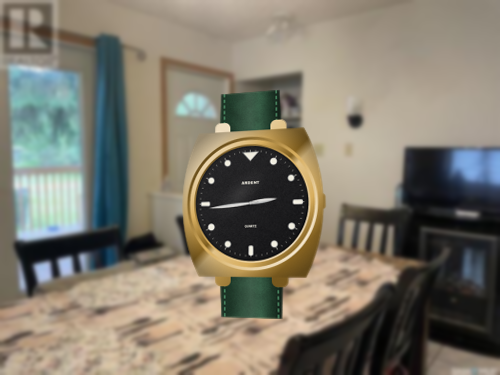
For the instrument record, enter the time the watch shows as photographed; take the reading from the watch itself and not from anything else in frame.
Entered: 2:44
